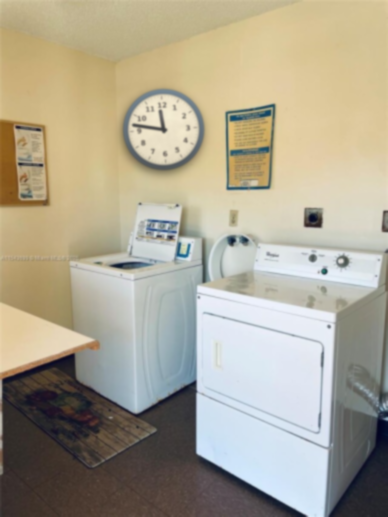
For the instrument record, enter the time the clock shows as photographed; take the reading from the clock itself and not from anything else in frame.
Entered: 11:47
